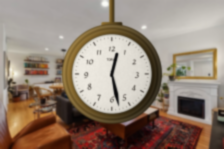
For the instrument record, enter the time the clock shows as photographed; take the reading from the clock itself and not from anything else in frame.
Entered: 12:28
